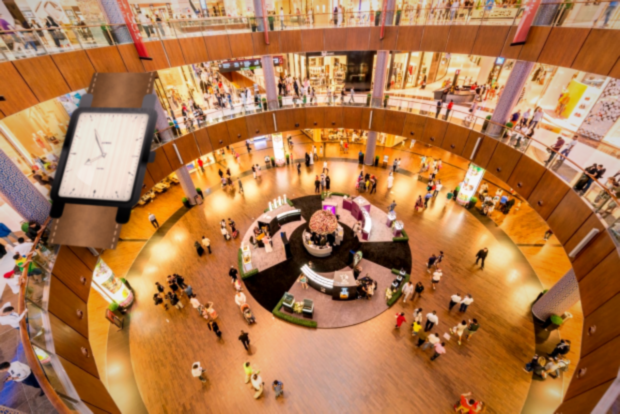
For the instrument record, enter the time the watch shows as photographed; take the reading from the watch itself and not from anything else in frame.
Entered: 7:55
